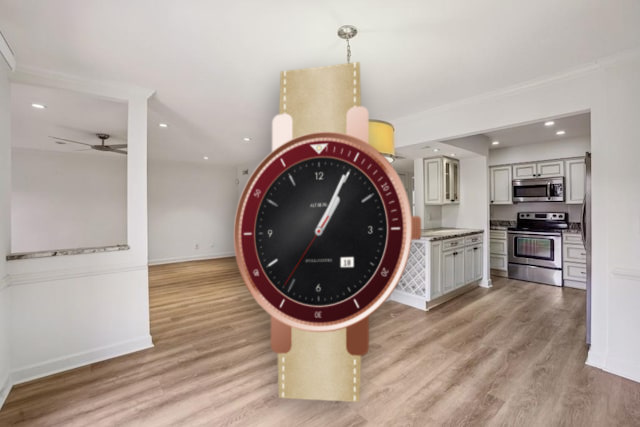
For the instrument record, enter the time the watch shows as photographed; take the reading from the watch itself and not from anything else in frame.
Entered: 1:04:36
